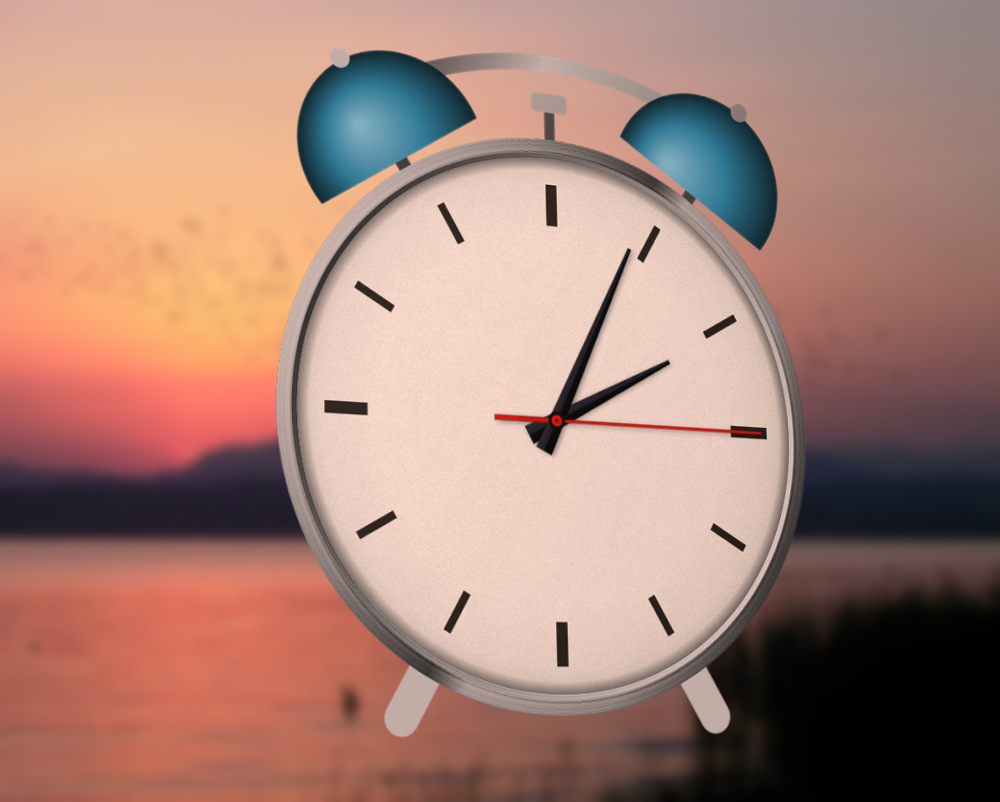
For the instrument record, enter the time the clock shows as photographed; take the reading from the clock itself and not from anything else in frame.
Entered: 2:04:15
